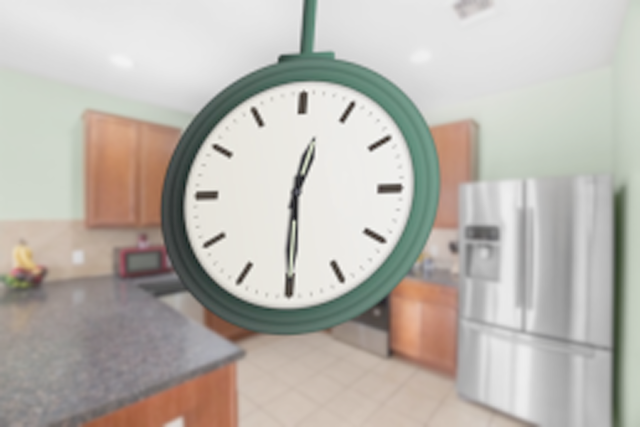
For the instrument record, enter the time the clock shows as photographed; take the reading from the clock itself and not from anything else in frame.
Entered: 12:30
